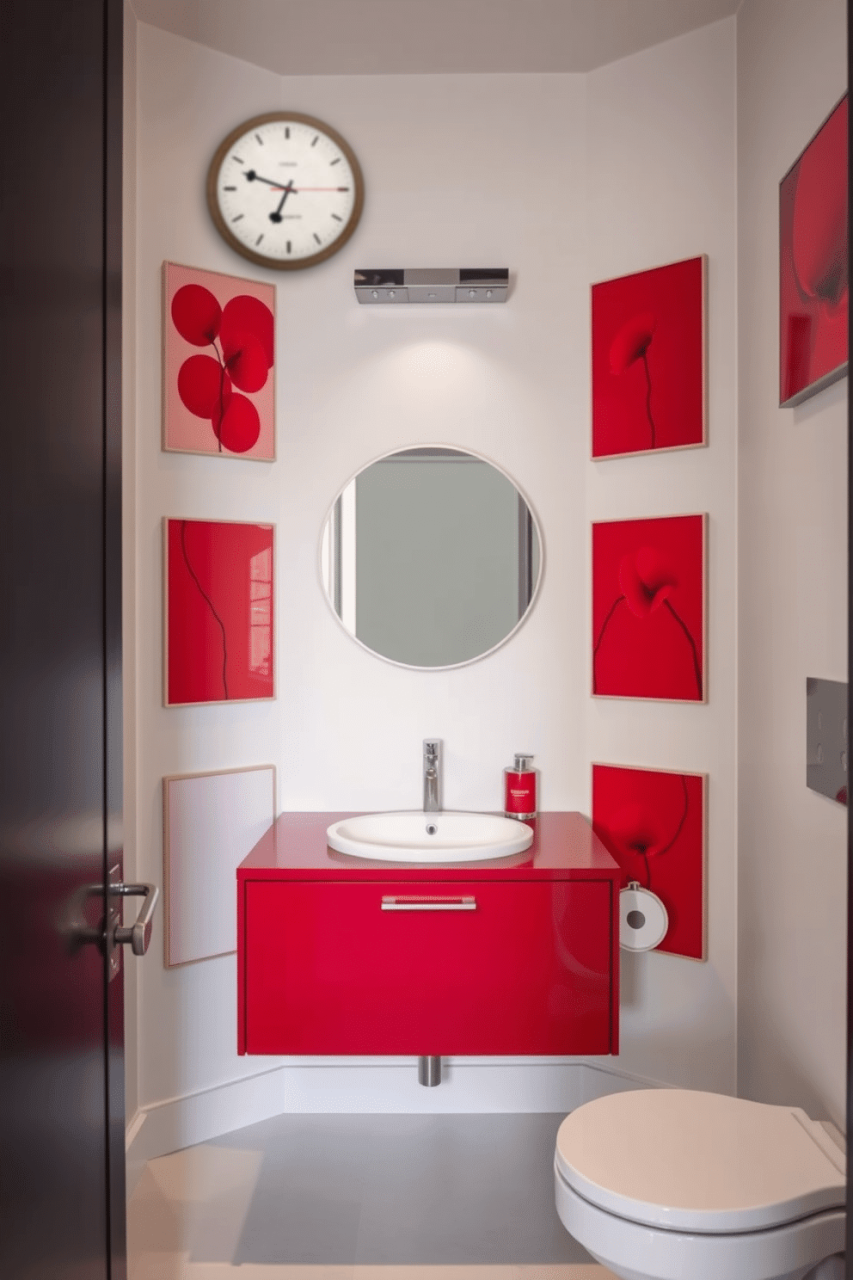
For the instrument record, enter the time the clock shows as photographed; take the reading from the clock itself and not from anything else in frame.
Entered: 6:48:15
